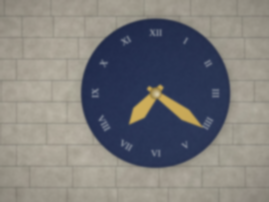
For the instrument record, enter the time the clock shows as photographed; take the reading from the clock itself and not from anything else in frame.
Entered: 7:21
